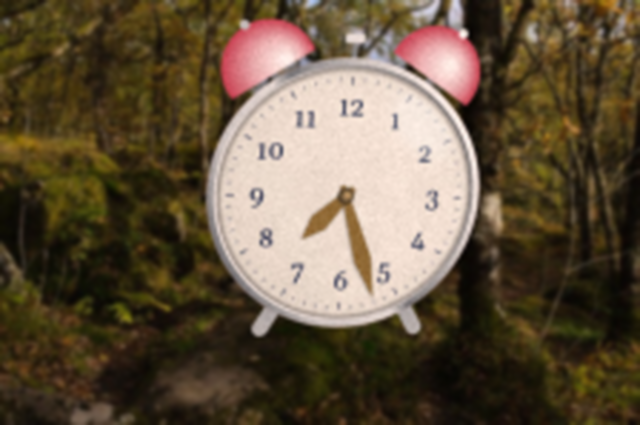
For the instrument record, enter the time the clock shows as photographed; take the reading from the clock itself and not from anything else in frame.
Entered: 7:27
